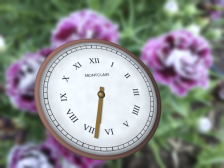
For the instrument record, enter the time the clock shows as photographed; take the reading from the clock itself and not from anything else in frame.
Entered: 6:33
